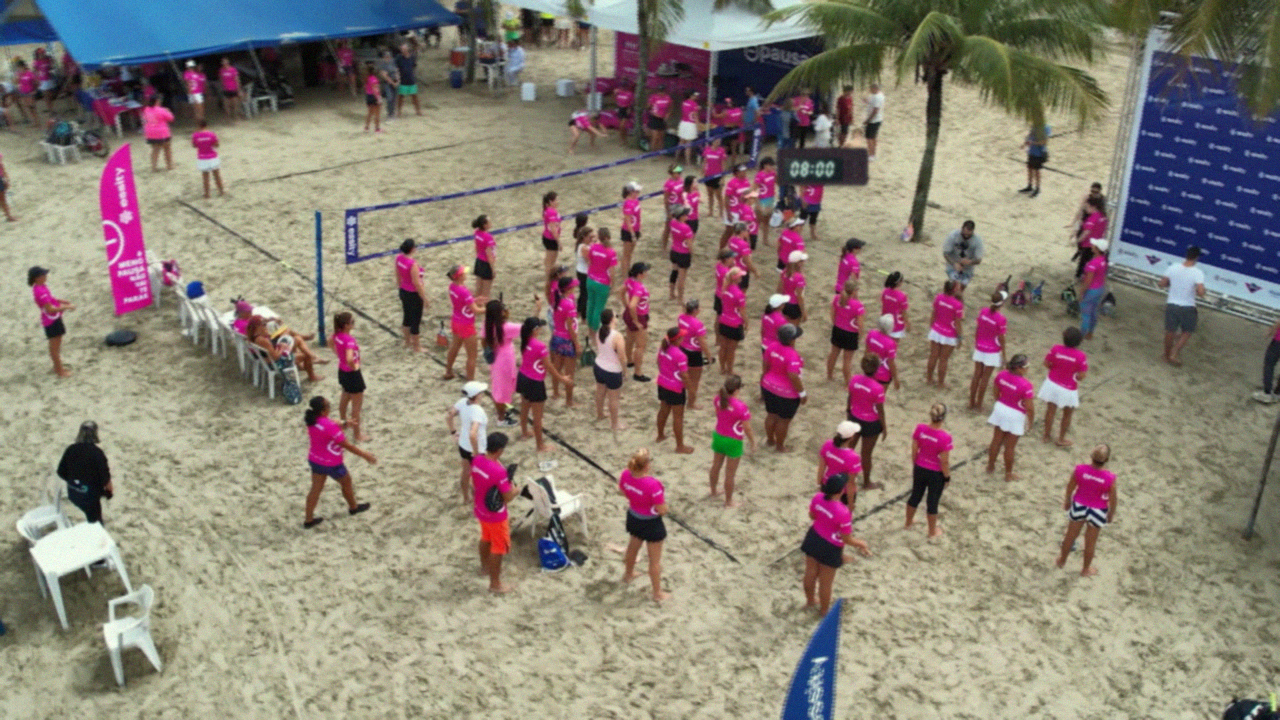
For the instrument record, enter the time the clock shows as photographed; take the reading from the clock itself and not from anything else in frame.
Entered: 8:00
